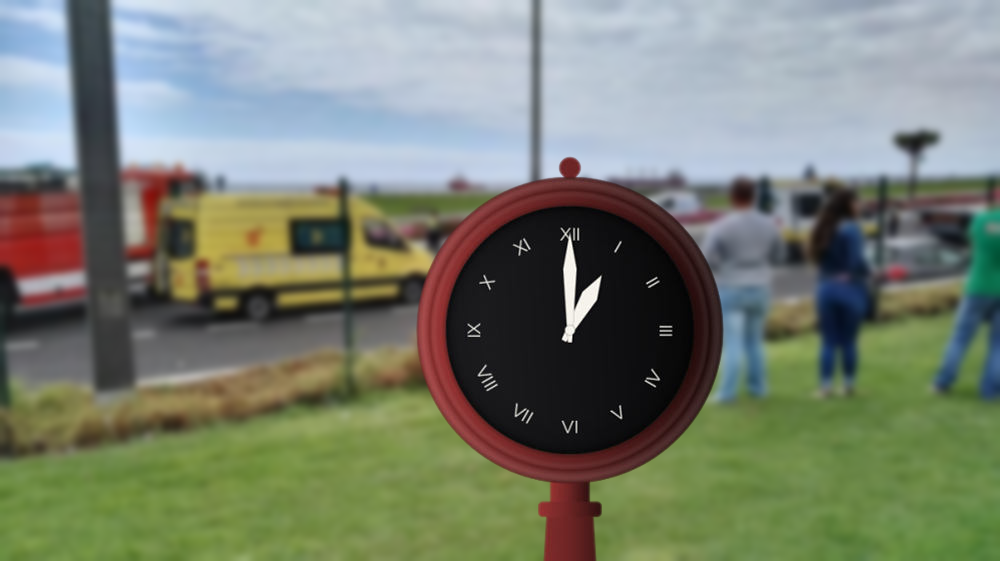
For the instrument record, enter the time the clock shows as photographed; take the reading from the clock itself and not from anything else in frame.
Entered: 1:00
